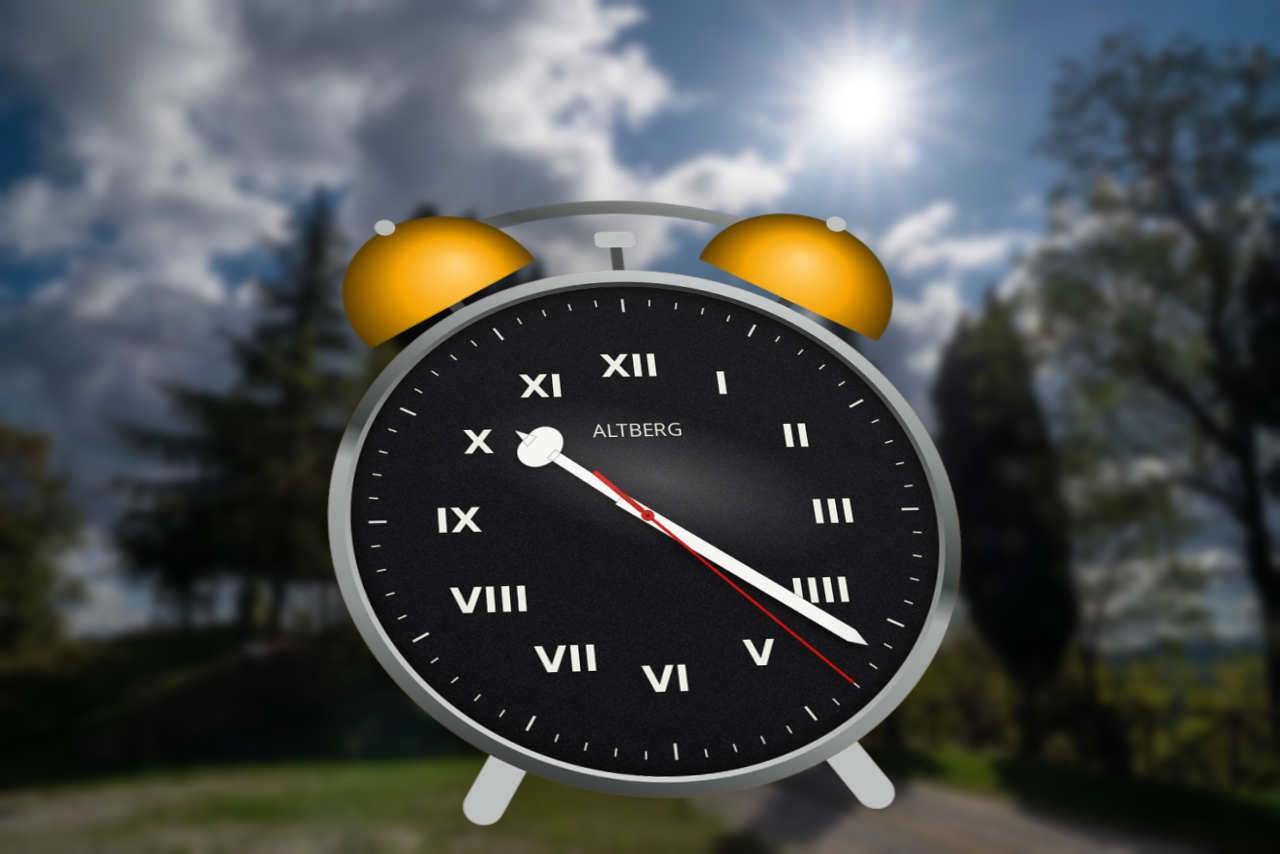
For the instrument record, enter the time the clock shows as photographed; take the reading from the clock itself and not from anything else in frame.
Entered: 10:21:23
